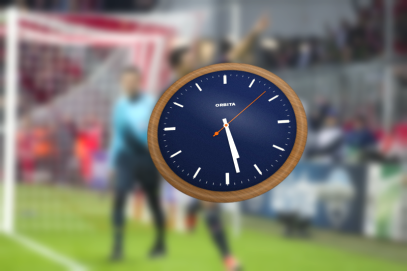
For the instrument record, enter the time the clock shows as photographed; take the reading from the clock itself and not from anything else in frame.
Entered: 5:28:08
